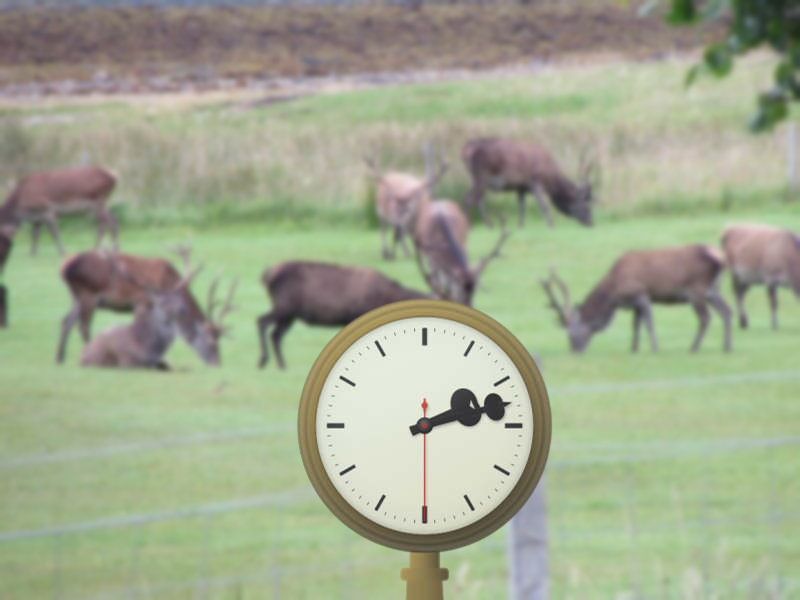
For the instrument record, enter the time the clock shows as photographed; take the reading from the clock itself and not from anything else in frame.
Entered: 2:12:30
